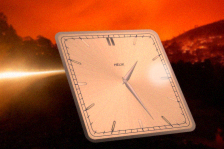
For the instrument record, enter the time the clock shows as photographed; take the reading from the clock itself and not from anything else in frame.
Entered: 1:27
